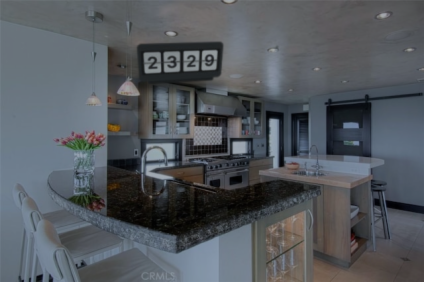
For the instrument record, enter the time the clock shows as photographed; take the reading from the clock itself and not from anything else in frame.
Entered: 23:29
